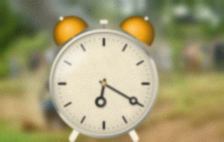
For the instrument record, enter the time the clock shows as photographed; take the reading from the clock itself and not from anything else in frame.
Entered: 6:20
